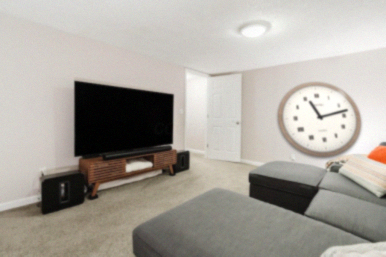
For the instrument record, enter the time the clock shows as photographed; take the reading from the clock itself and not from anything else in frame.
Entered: 11:13
